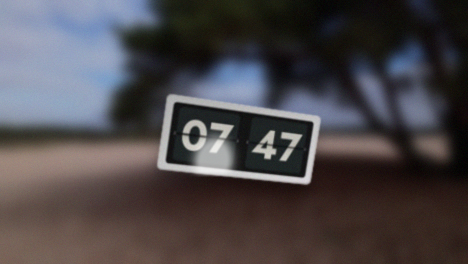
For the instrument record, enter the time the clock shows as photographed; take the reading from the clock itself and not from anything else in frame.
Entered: 7:47
